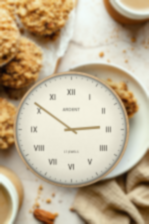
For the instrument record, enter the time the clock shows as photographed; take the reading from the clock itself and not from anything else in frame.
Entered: 2:51
